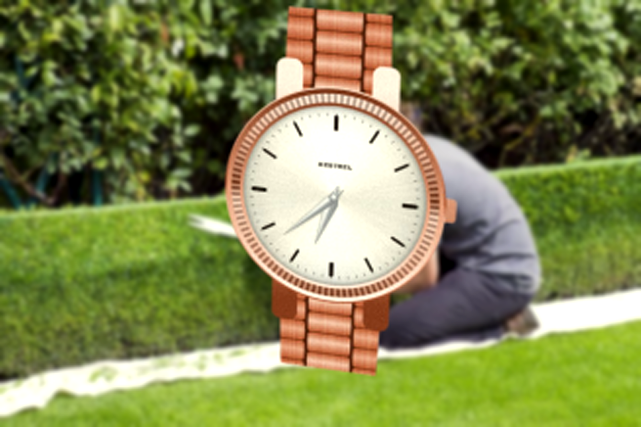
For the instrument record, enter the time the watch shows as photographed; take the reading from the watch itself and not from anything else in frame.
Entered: 6:38
